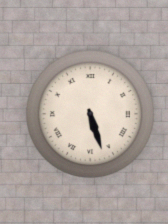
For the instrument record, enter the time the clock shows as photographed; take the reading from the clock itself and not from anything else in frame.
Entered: 5:27
